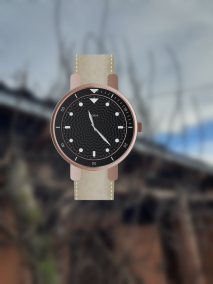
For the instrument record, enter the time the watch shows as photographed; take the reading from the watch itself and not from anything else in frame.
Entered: 11:23
